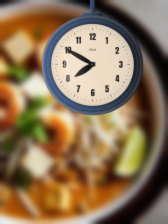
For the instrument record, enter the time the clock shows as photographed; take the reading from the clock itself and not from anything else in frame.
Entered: 7:50
